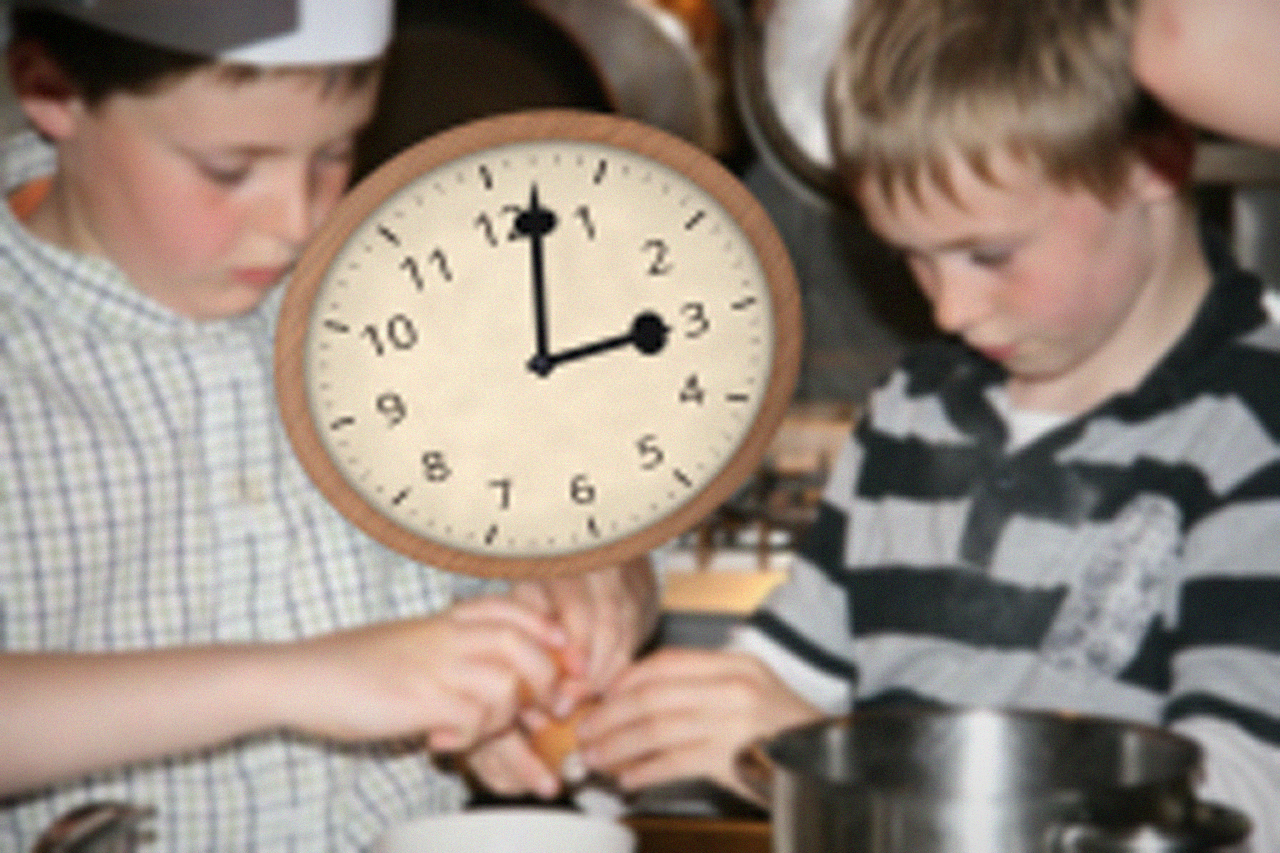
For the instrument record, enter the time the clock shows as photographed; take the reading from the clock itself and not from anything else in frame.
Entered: 3:02
